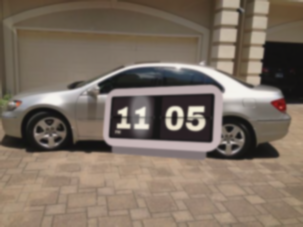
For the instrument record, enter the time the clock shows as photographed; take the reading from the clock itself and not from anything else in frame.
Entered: 11:05
